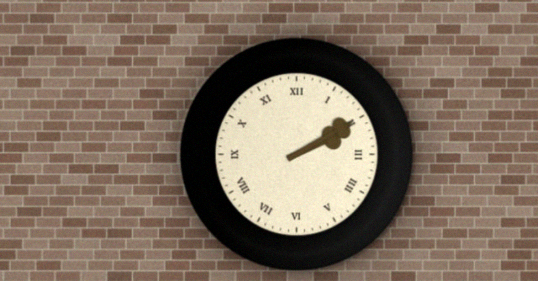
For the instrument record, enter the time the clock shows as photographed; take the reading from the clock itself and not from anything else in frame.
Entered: 2:10
